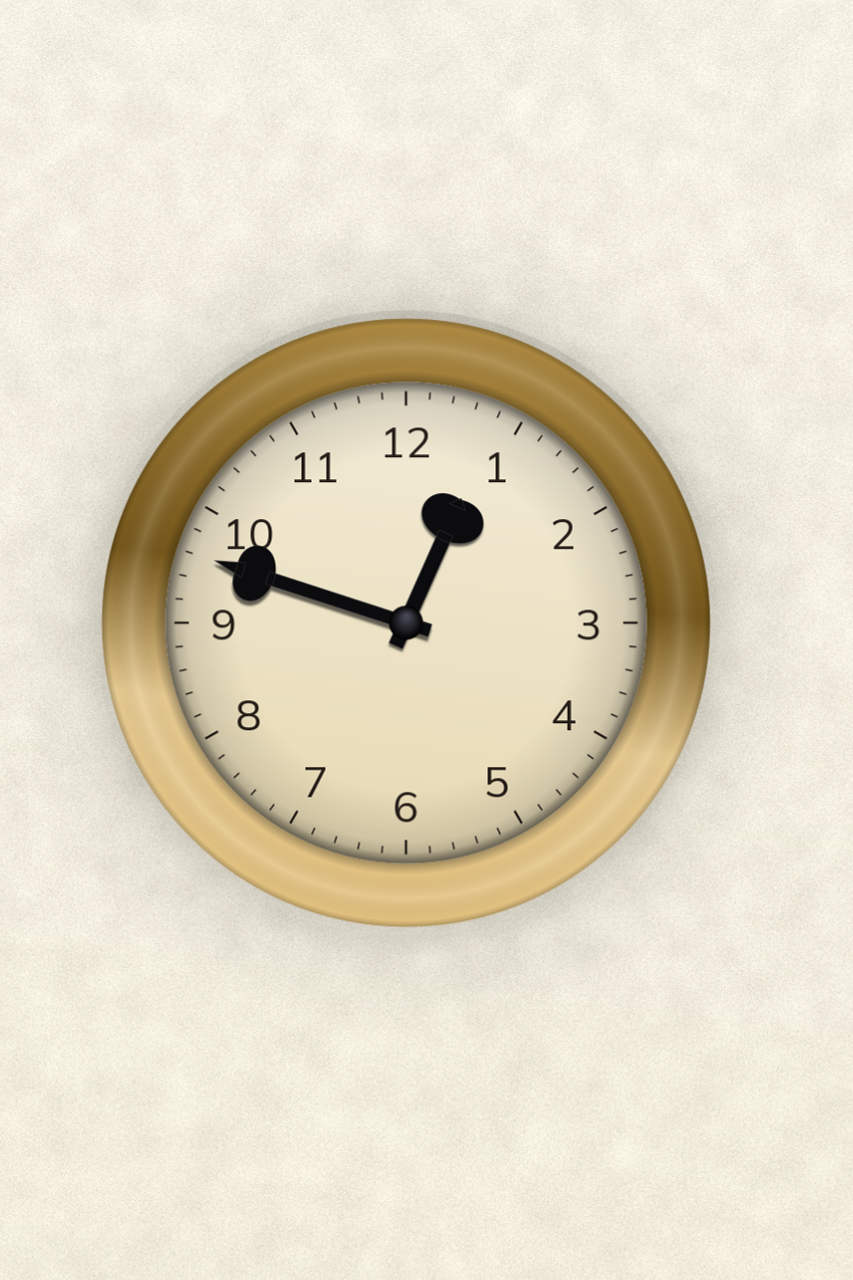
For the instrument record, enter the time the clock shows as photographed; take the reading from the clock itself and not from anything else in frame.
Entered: 12:48
